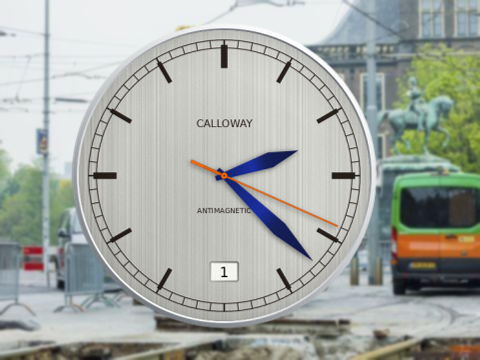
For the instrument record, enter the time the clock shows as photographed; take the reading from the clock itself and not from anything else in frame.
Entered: 2:22:19
